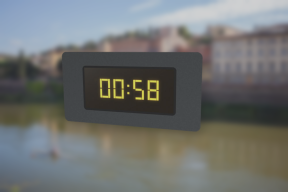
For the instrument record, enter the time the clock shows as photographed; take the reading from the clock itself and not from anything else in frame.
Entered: 0:58
